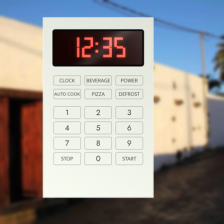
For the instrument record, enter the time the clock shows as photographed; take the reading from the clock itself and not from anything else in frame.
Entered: 12:35
